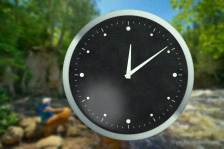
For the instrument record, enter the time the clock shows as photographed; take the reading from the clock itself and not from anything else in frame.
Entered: 12:09
